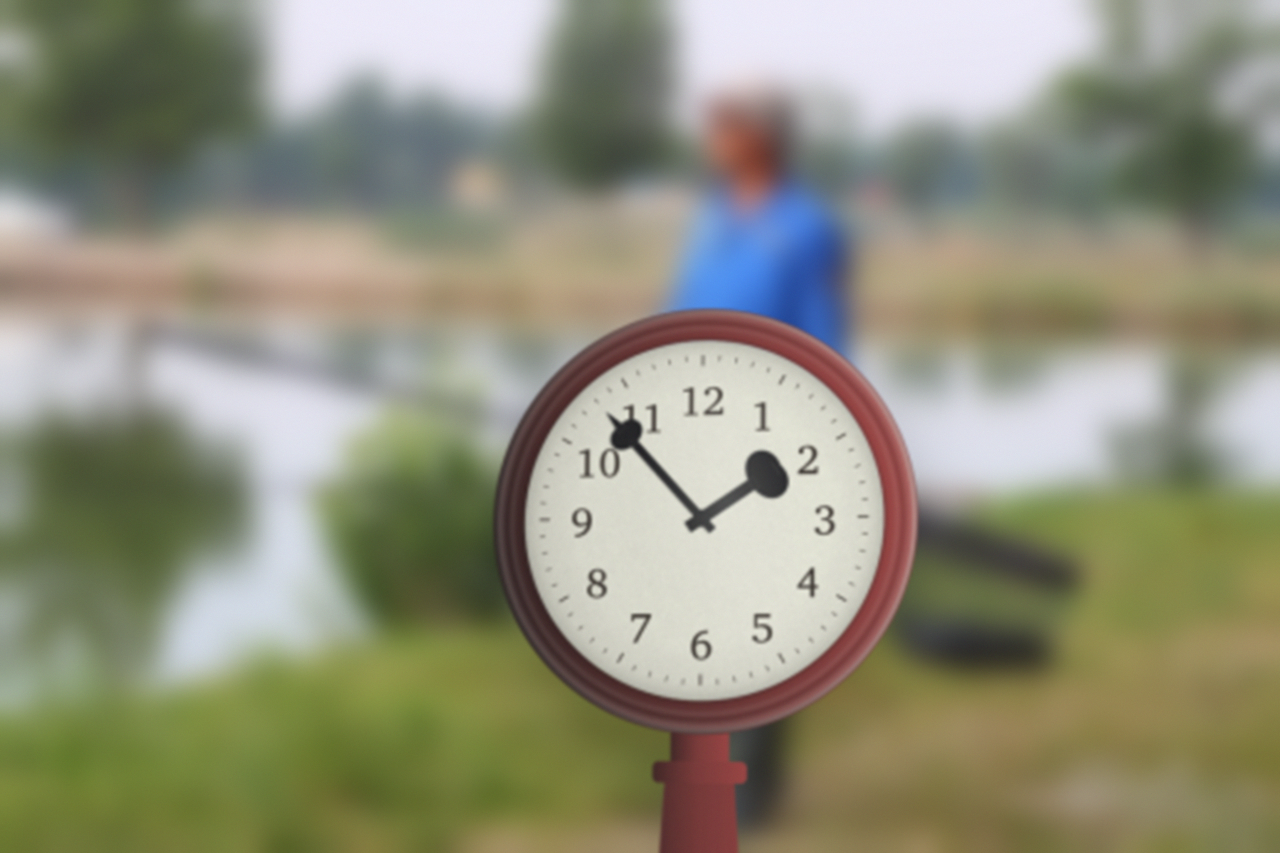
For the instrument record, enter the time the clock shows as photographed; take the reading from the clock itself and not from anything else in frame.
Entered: 1:53
